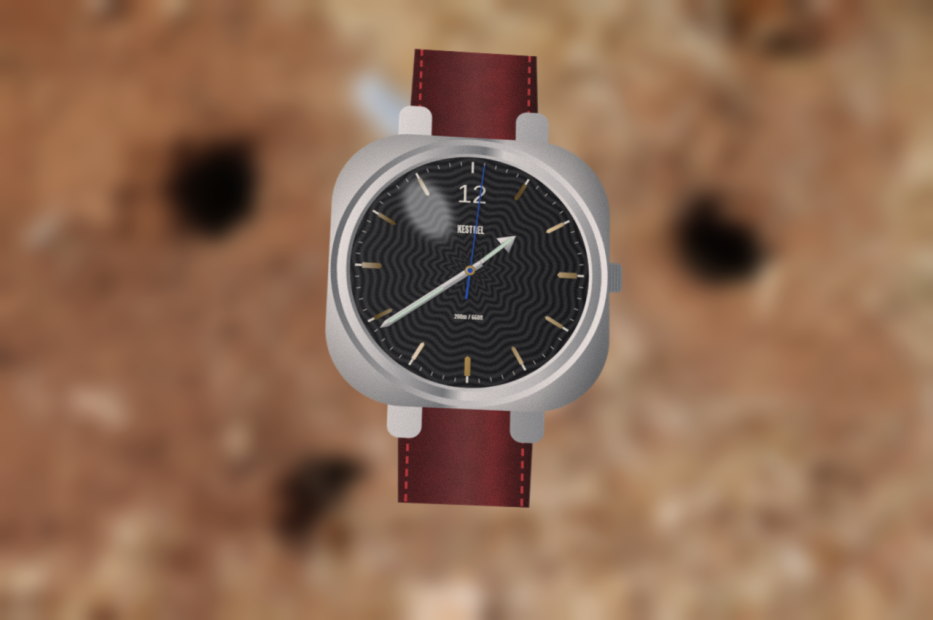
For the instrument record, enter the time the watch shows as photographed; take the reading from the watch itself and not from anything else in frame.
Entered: 1:39:01
